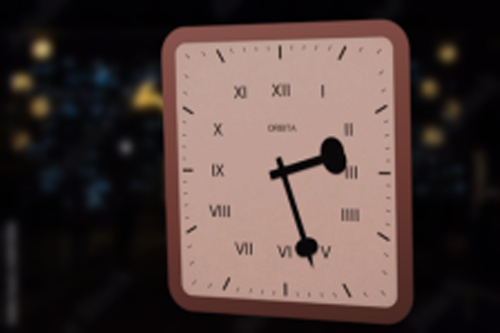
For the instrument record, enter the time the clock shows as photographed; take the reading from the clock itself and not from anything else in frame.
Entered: 2:27
